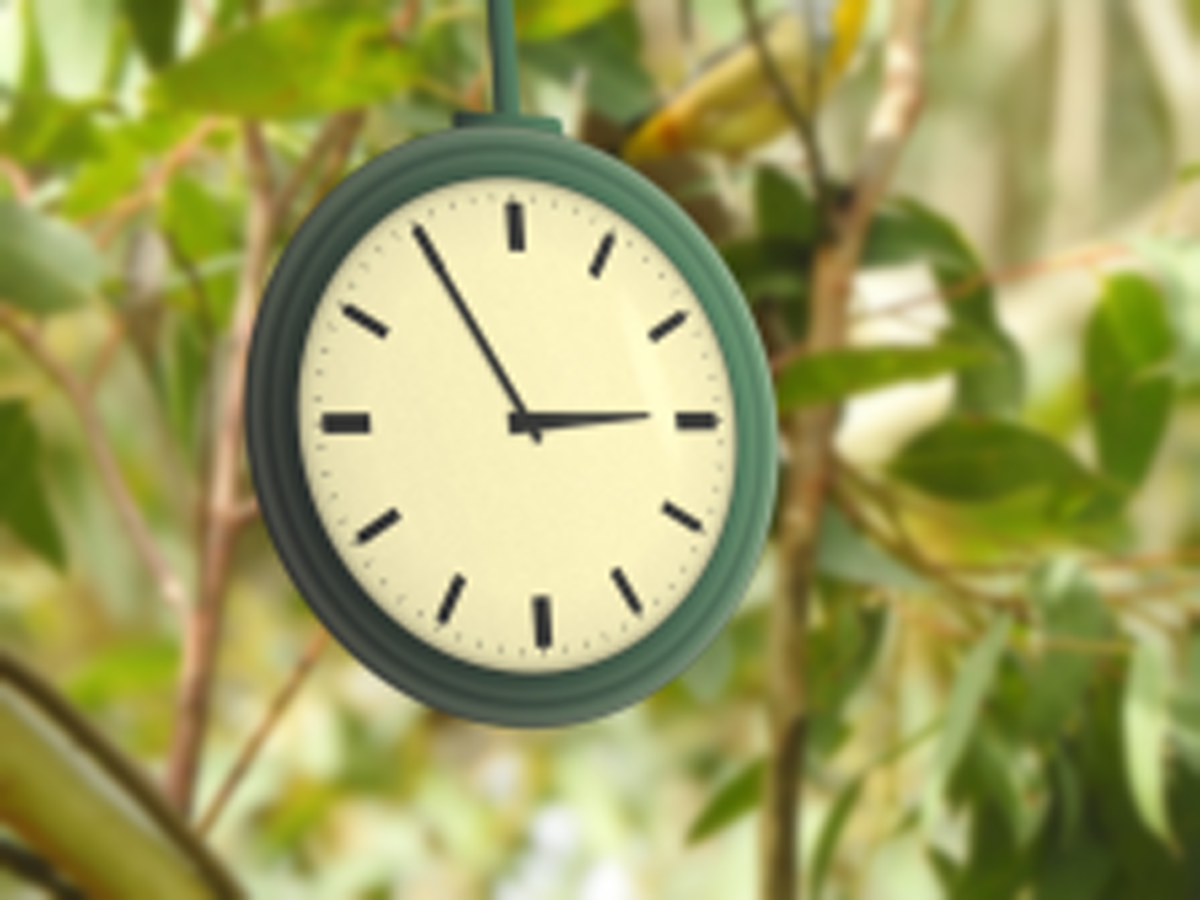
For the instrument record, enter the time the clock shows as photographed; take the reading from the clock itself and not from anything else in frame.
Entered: 2:55
